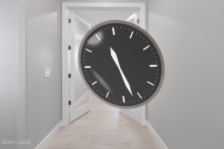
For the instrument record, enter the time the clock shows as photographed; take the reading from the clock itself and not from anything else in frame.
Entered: 11:27
